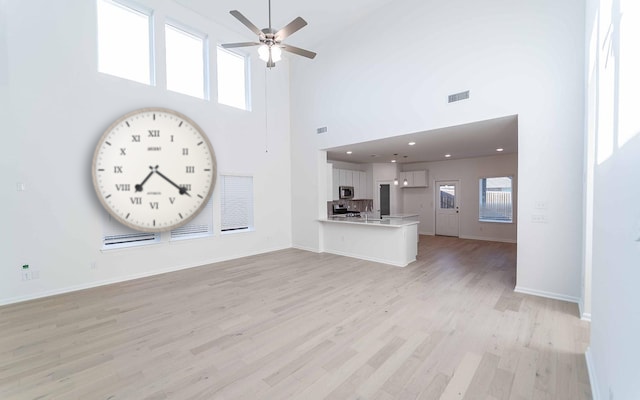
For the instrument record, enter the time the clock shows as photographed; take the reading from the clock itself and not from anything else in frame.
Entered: 7:21
